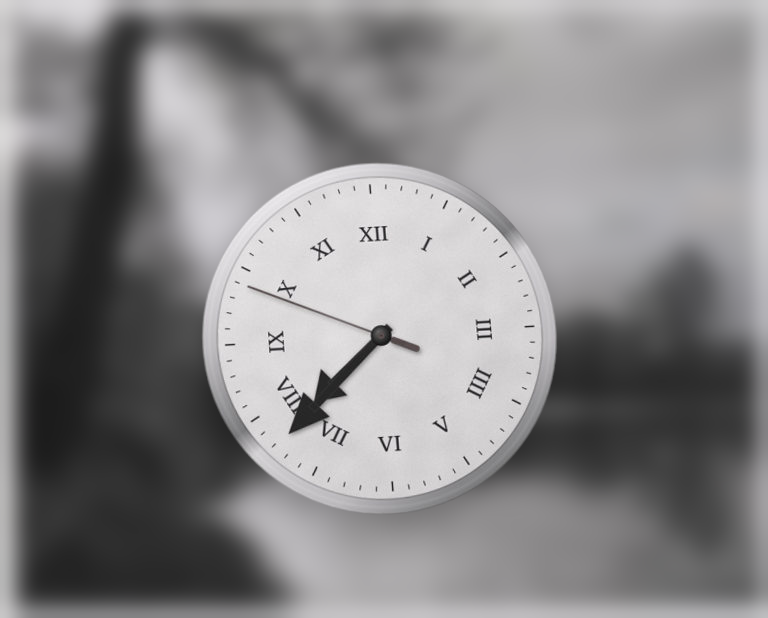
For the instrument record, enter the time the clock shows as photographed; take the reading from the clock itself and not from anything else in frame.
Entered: 7:37:49
